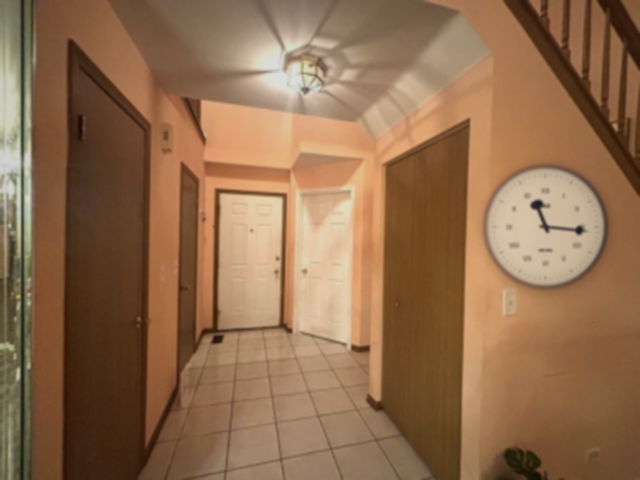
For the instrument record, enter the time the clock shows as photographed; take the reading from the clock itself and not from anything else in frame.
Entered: 11:16
